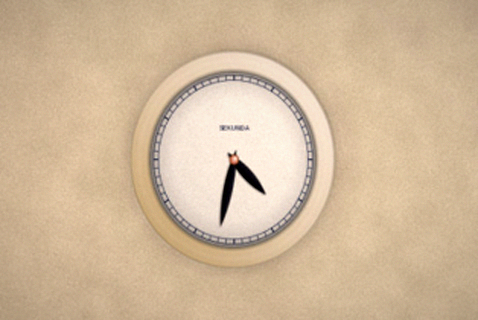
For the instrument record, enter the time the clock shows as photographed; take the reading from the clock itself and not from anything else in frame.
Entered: 4:32
